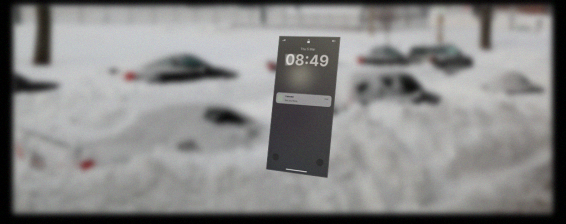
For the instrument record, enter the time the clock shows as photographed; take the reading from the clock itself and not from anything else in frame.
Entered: 8:49
